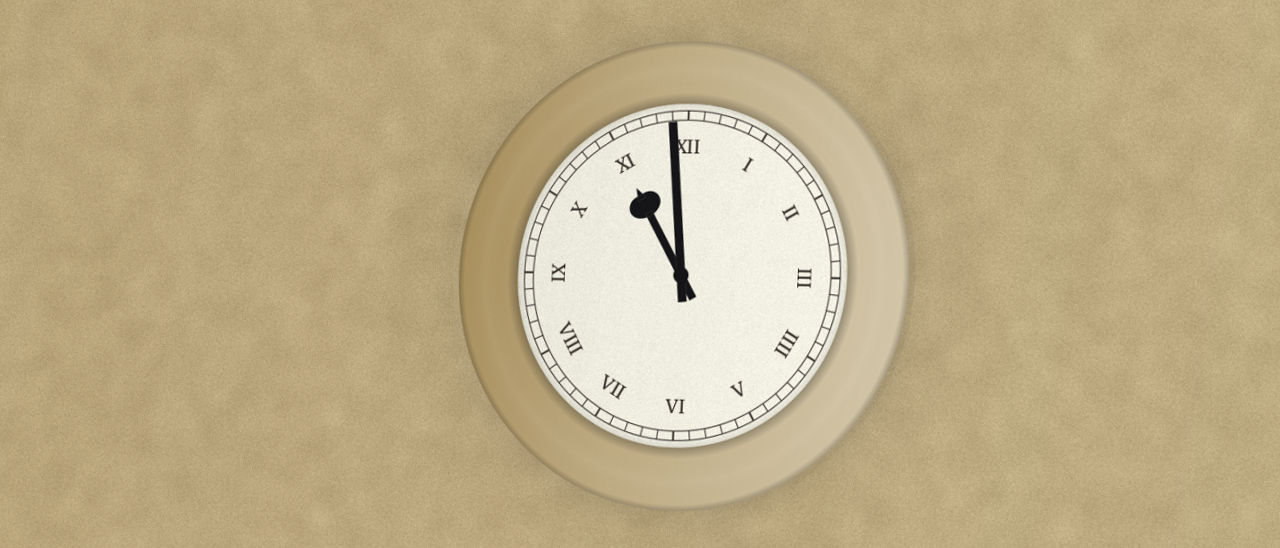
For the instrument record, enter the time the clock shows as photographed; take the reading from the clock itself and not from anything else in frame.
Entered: 10:59
